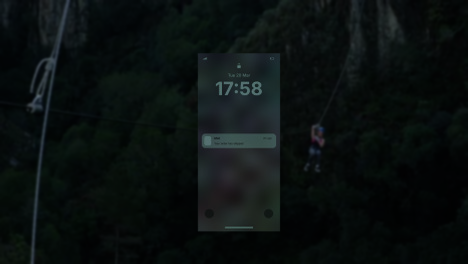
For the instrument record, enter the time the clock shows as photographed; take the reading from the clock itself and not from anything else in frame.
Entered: 17:58
